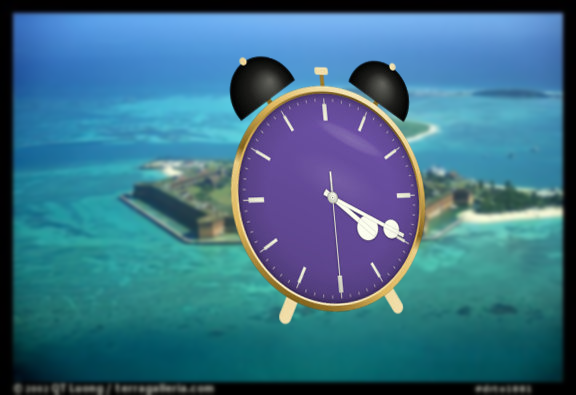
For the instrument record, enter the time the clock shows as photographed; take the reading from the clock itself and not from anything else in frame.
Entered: 4:19:30
